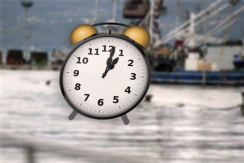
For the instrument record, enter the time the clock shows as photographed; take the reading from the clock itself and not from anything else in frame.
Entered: 1:02
